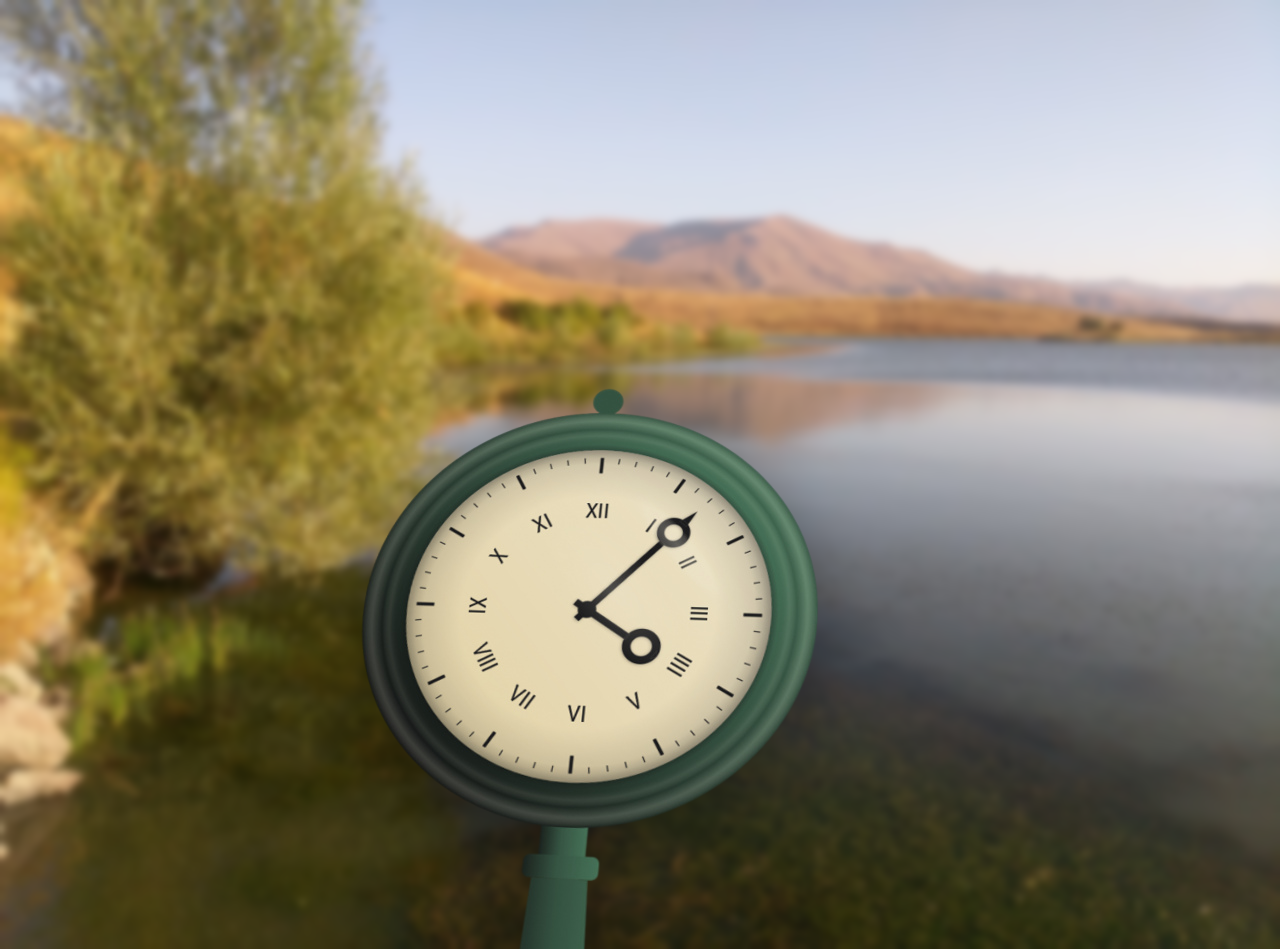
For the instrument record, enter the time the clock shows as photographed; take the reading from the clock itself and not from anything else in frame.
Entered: 4:07
